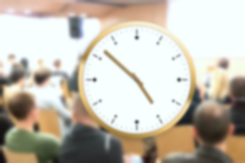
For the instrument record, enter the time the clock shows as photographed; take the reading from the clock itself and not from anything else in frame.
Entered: 4:52
